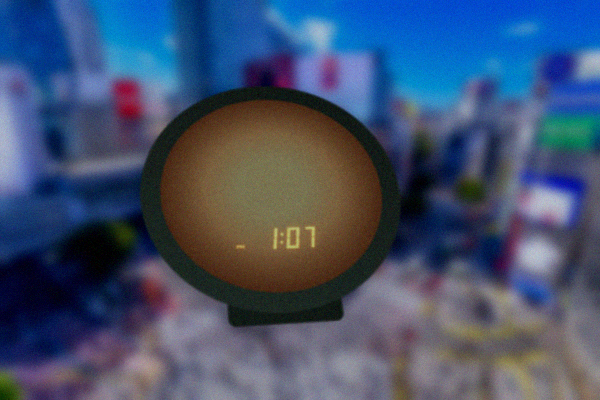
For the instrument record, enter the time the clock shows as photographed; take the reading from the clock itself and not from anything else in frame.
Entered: 1:07
